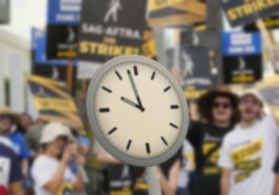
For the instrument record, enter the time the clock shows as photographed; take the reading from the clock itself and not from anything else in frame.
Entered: 9:58
